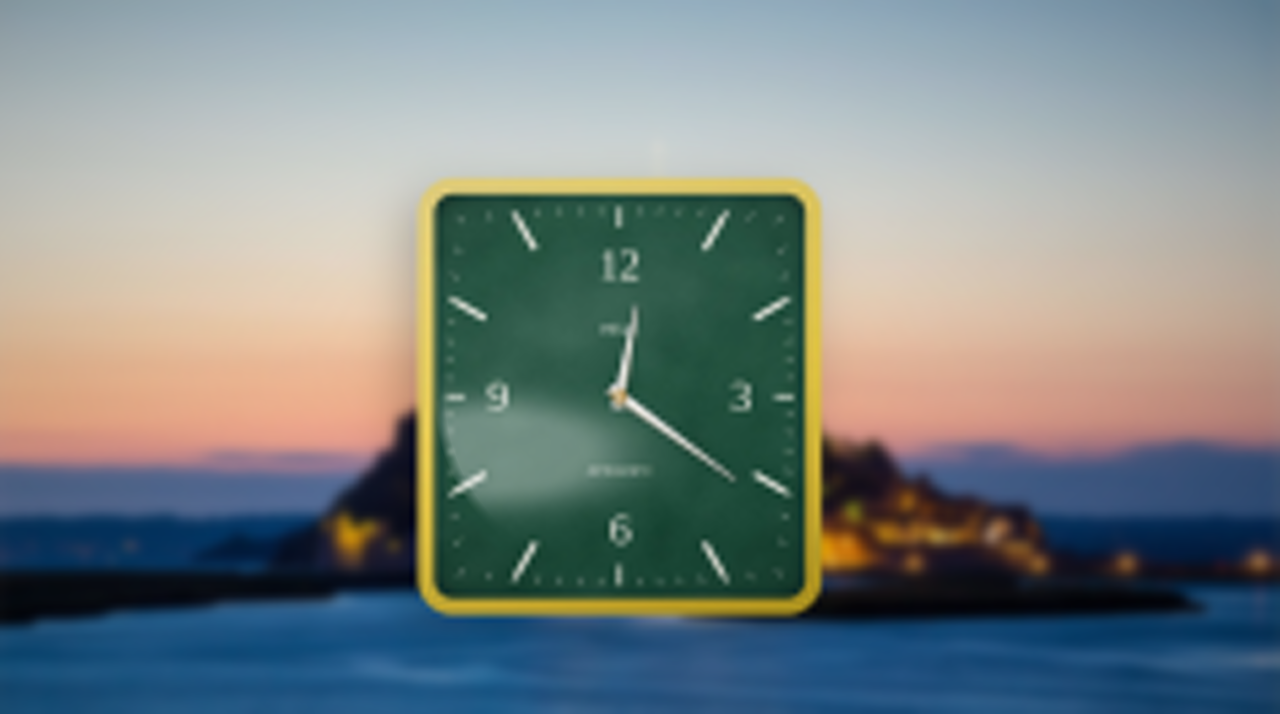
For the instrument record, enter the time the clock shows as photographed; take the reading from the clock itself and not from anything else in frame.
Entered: 12:21
